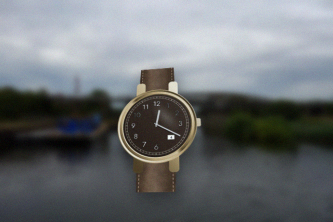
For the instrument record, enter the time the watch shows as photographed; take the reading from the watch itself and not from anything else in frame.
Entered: 12:20
